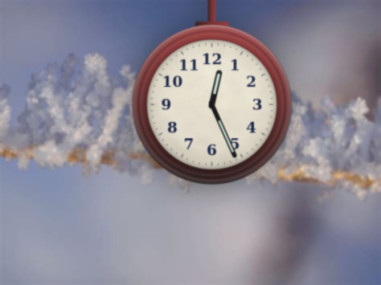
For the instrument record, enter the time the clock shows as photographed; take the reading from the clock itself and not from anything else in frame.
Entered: 12:26
